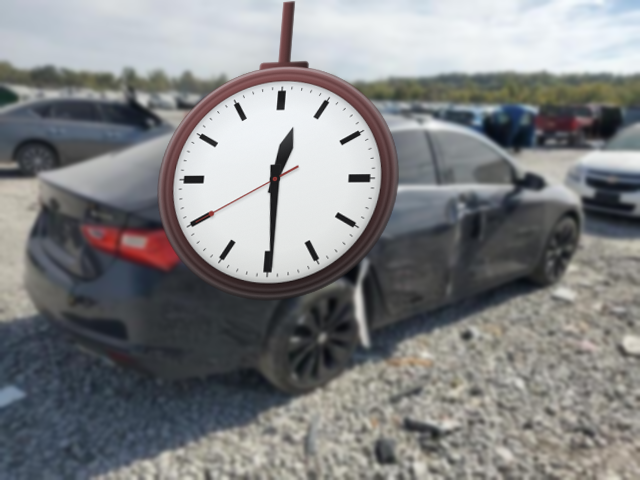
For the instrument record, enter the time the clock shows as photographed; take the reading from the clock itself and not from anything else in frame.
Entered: 12:29:40
